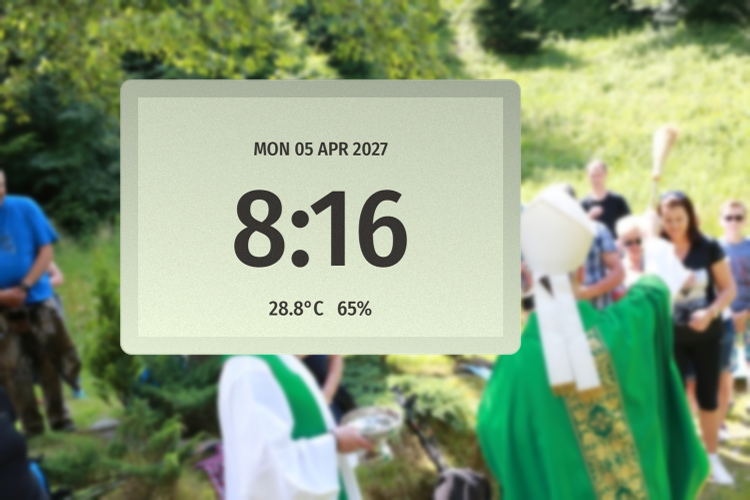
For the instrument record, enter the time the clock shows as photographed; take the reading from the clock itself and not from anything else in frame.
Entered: 8:16
